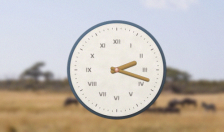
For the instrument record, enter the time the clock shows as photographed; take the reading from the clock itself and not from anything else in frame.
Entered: 2:18
